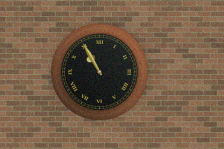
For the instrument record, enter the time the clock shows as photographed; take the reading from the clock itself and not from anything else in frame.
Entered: 10:55
